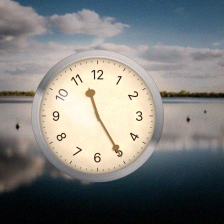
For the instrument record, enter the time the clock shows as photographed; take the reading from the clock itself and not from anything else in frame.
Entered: 11:25
